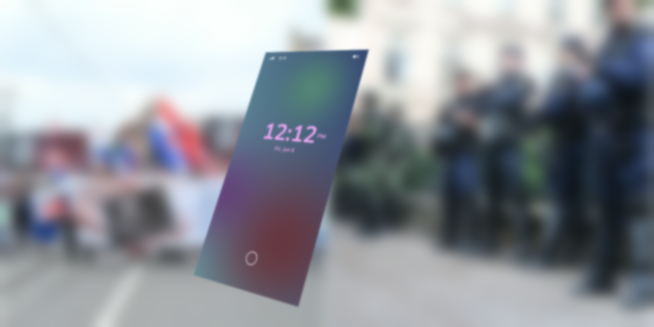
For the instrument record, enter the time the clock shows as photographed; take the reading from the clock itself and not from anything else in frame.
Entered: 12:12
